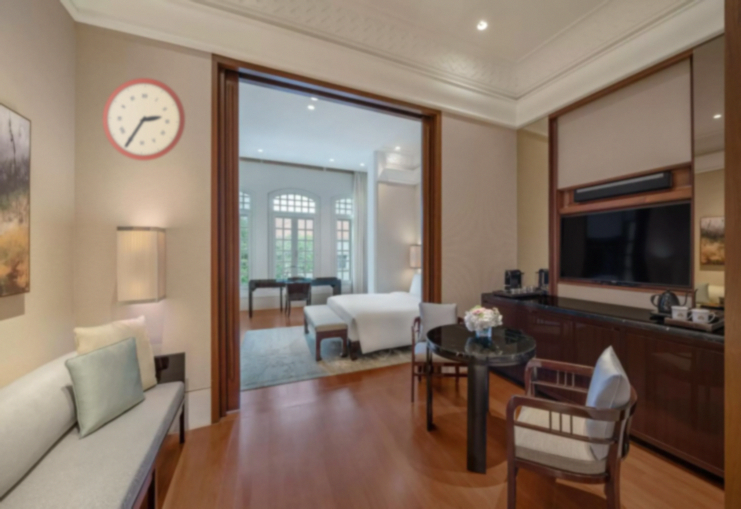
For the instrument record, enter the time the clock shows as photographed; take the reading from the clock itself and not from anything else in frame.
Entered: 2:35
